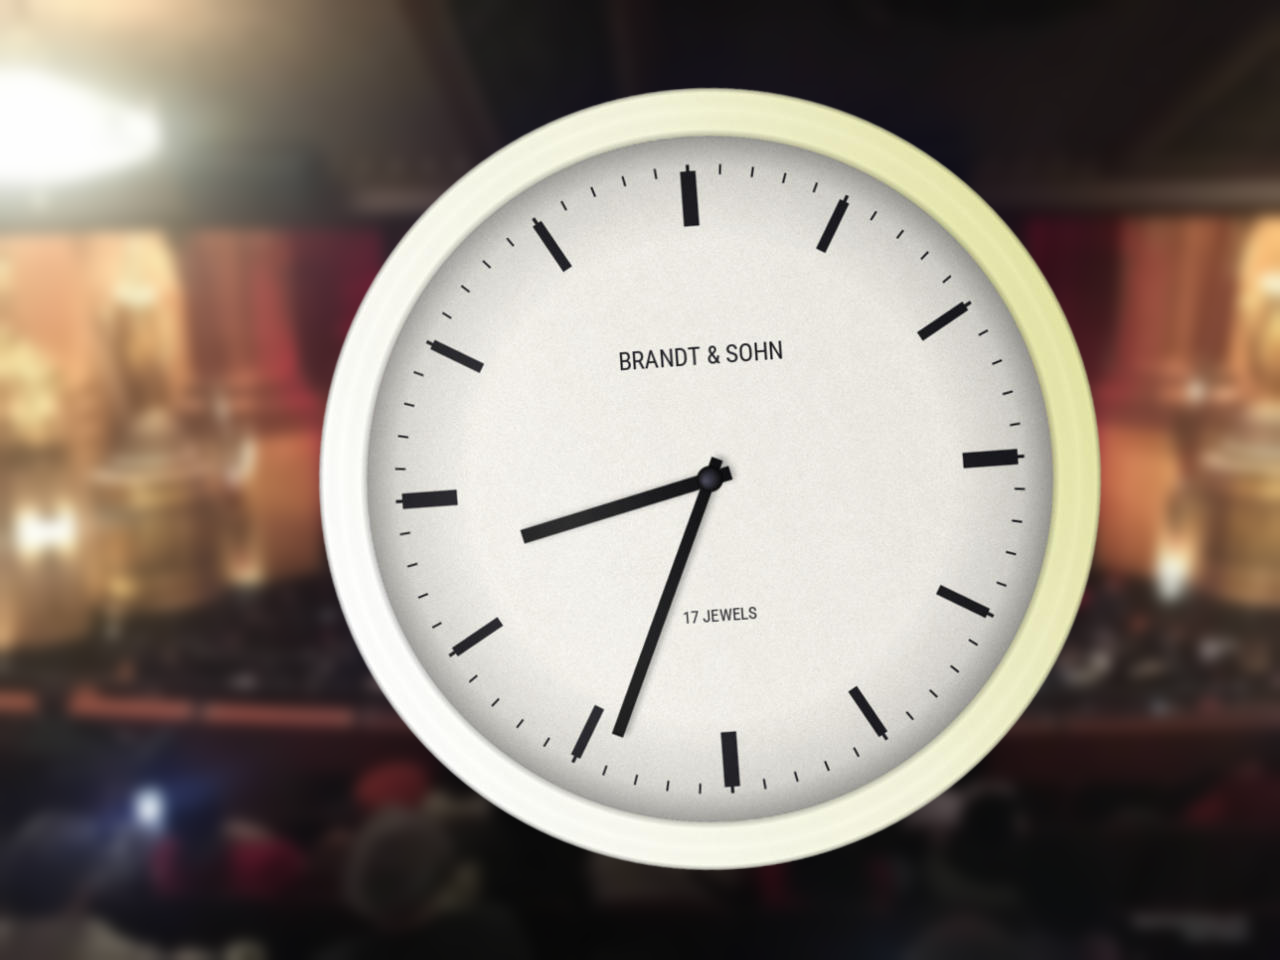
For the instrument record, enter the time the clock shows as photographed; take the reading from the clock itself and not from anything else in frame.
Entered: 8:34
